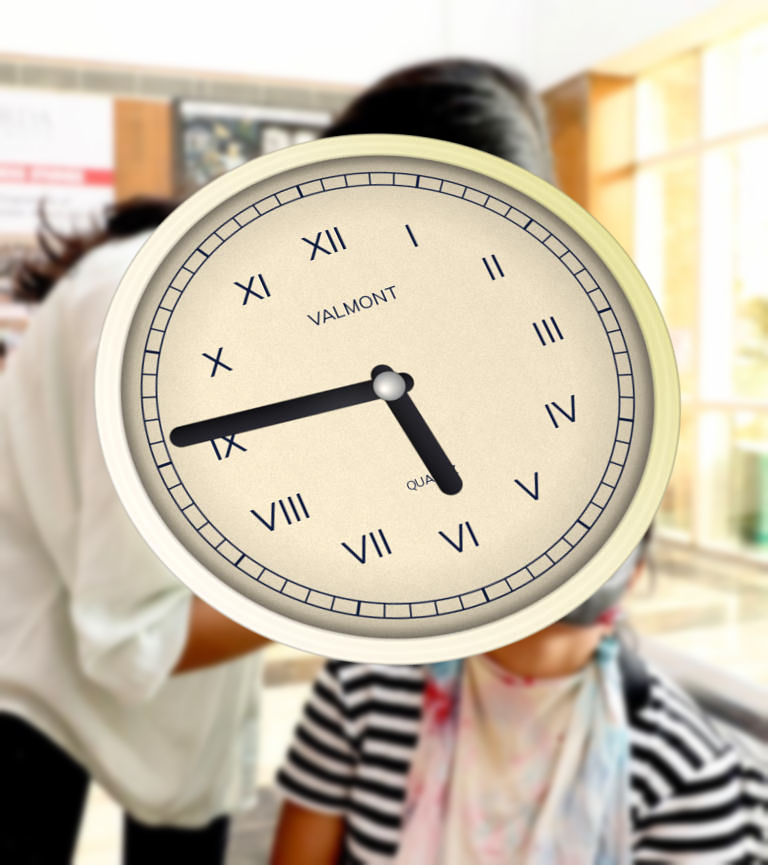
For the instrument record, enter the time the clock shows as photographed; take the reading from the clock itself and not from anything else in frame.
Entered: 5:46
